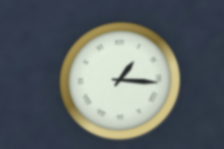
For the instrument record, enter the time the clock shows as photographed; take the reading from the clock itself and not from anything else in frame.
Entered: 1:16
